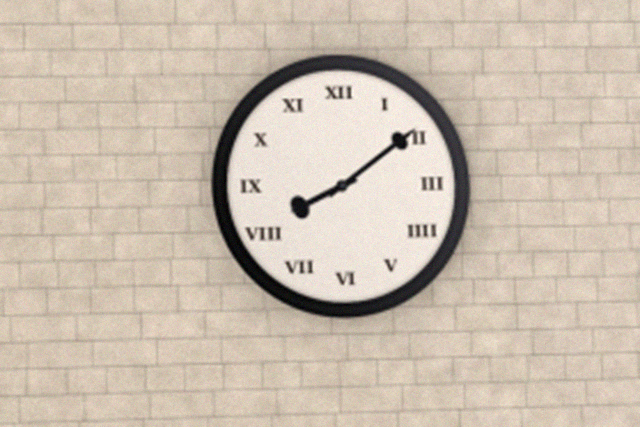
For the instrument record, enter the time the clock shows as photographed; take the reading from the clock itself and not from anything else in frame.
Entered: 8:09
